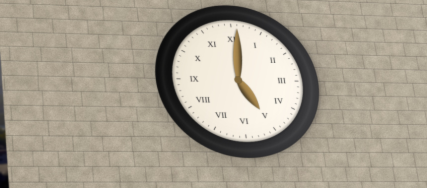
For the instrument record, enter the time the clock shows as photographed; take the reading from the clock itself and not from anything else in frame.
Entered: 5:01
